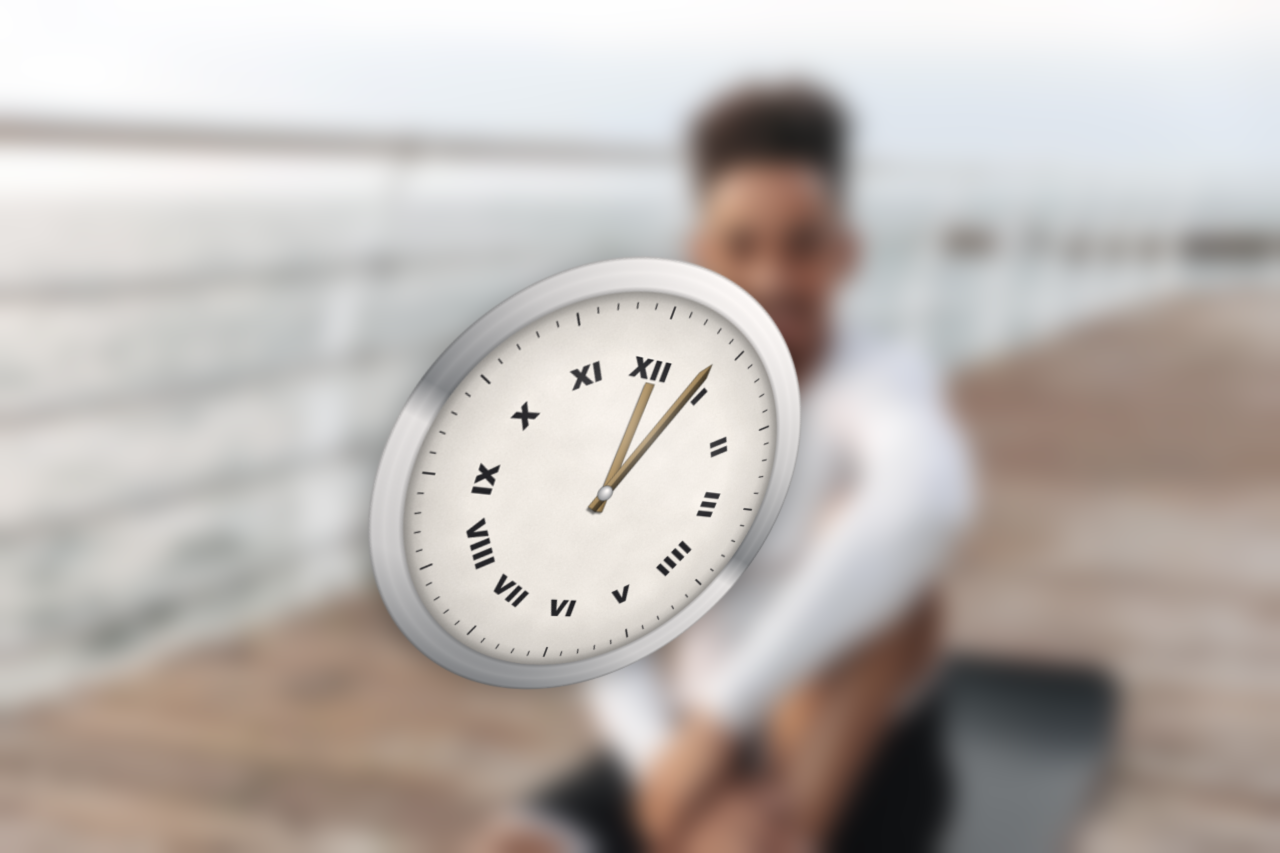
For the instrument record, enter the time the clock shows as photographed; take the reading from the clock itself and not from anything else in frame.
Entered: 12:04
